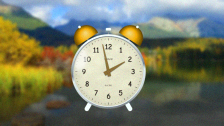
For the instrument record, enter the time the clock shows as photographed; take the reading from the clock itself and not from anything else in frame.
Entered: 1:58
